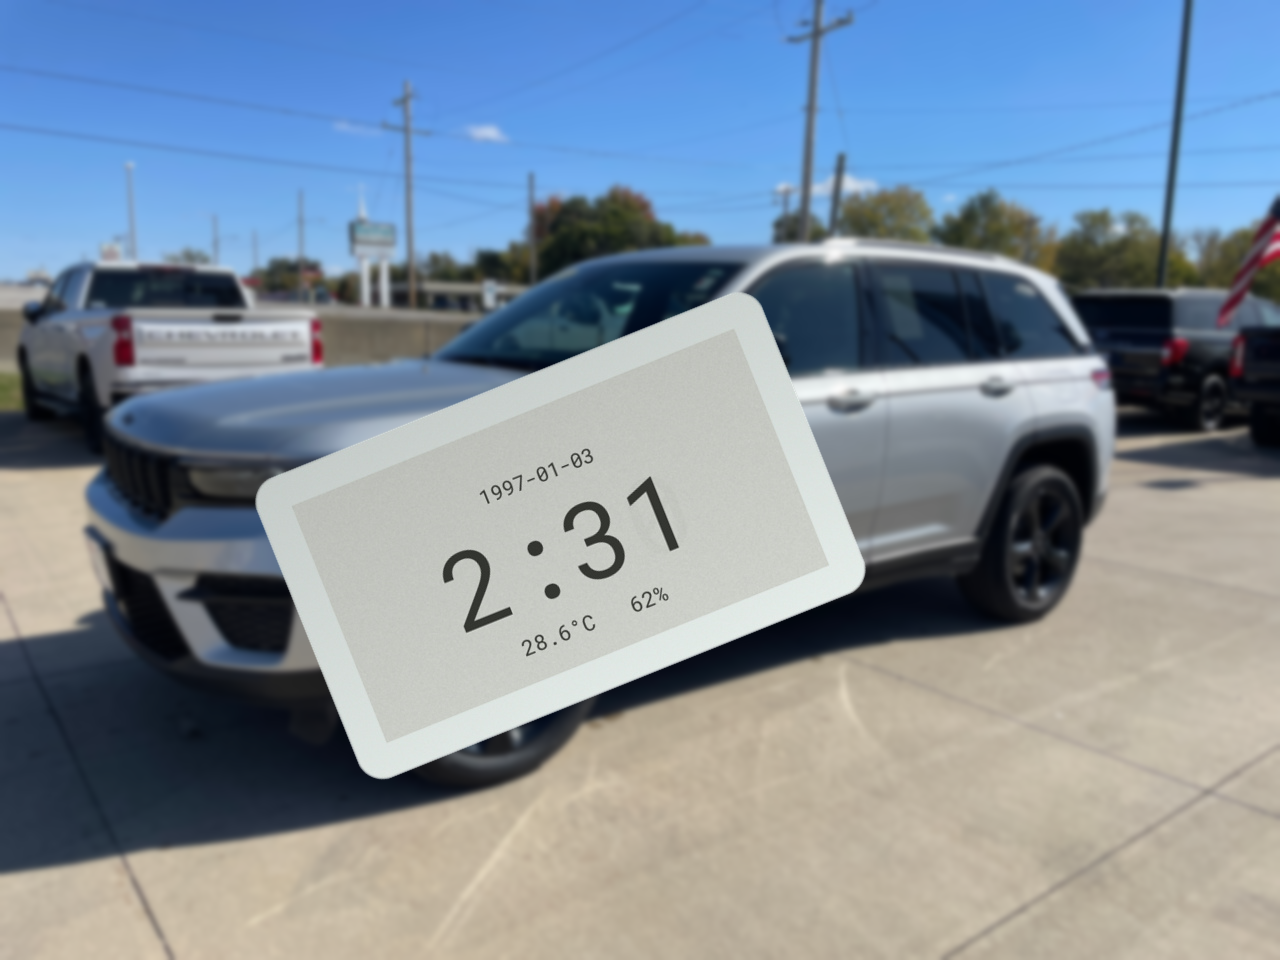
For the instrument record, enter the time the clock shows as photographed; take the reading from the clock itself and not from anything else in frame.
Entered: 2:31
